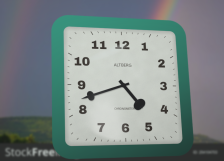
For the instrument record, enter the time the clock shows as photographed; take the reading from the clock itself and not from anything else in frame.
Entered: 4:42
